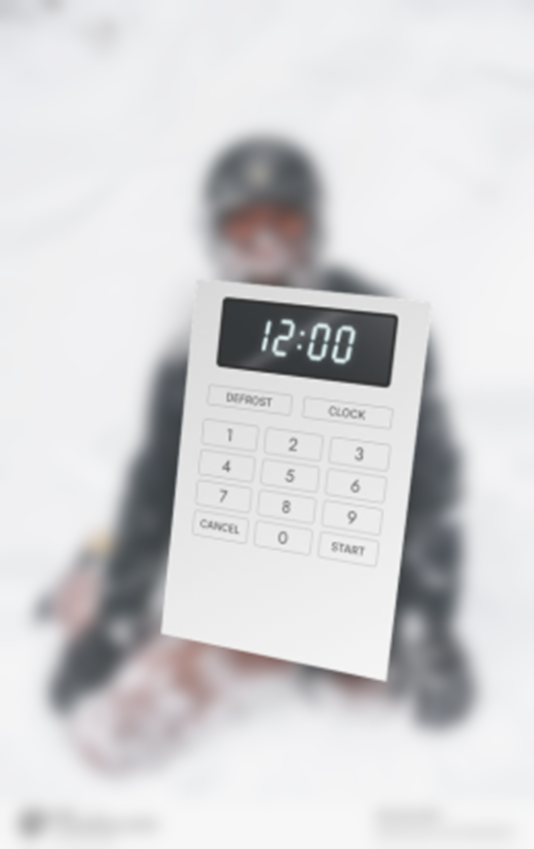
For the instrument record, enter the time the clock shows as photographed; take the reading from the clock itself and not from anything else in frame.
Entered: 12:00
